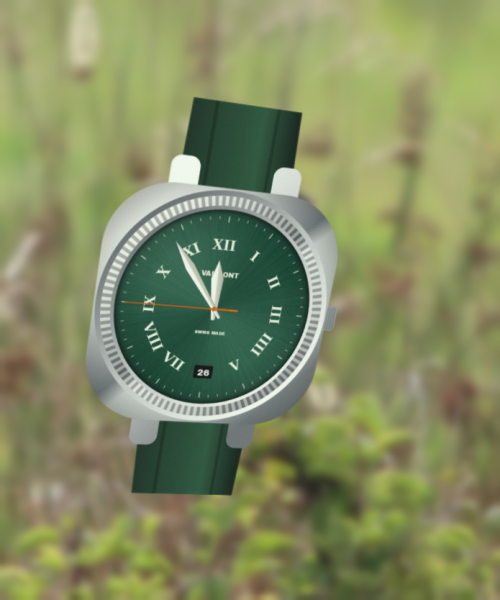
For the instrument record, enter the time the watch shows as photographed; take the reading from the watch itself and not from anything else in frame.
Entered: 11:53:45
